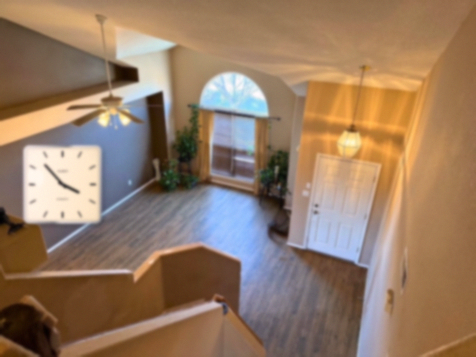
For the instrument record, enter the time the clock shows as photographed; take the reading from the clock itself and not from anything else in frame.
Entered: 3:53
